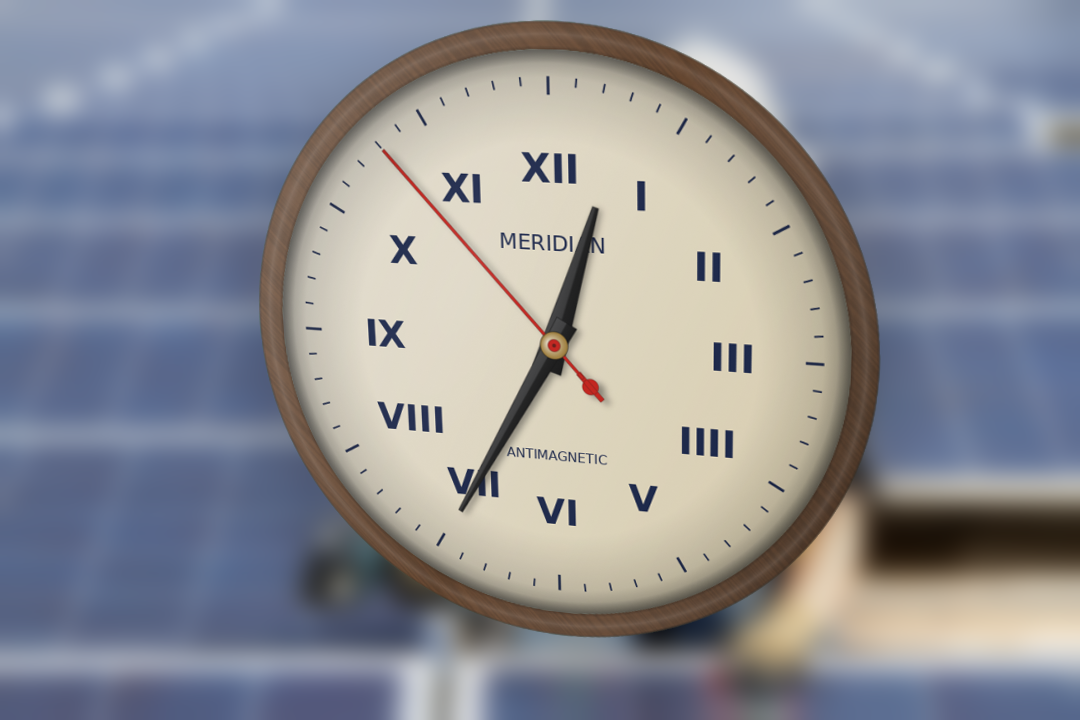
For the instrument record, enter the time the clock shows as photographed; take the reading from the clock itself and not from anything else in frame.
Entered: 12:34:53
